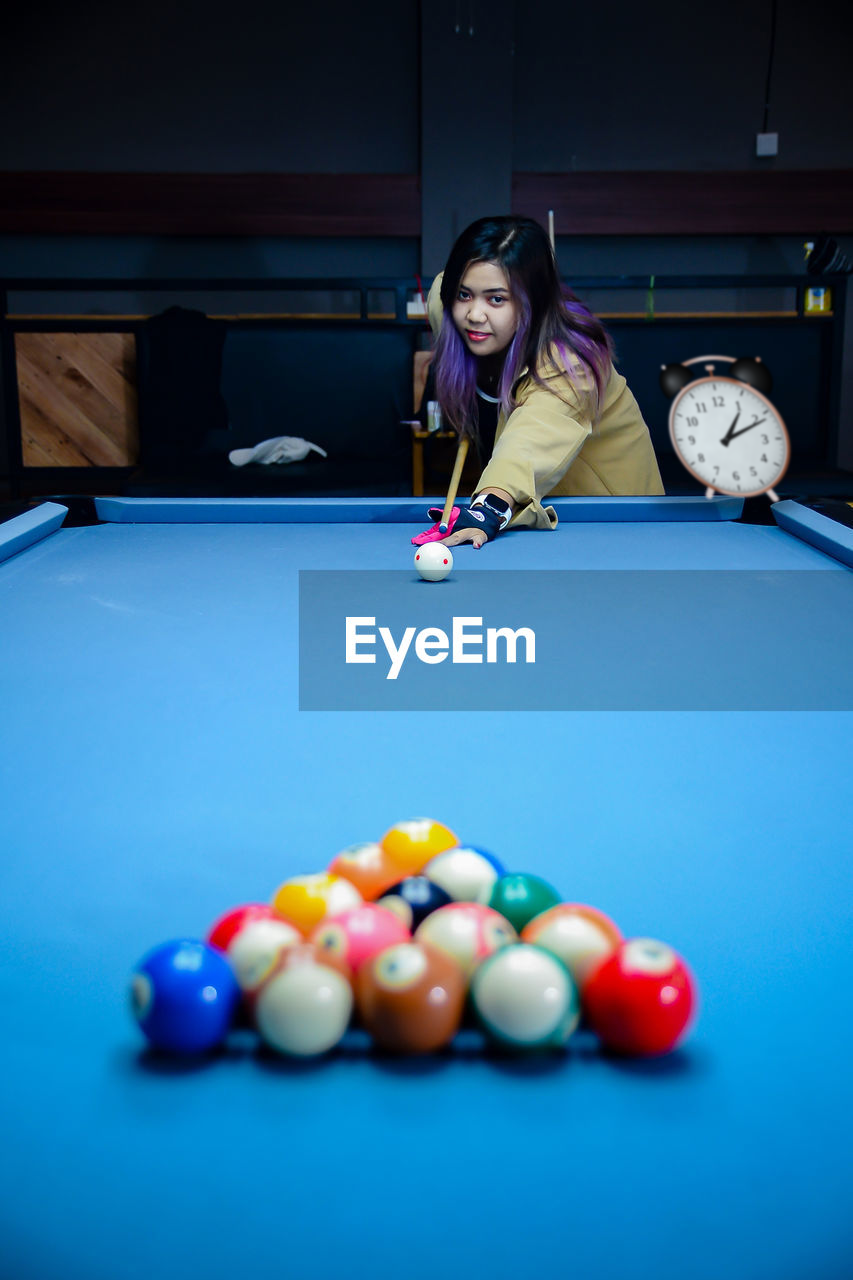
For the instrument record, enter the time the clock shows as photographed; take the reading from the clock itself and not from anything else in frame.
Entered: 1:11
